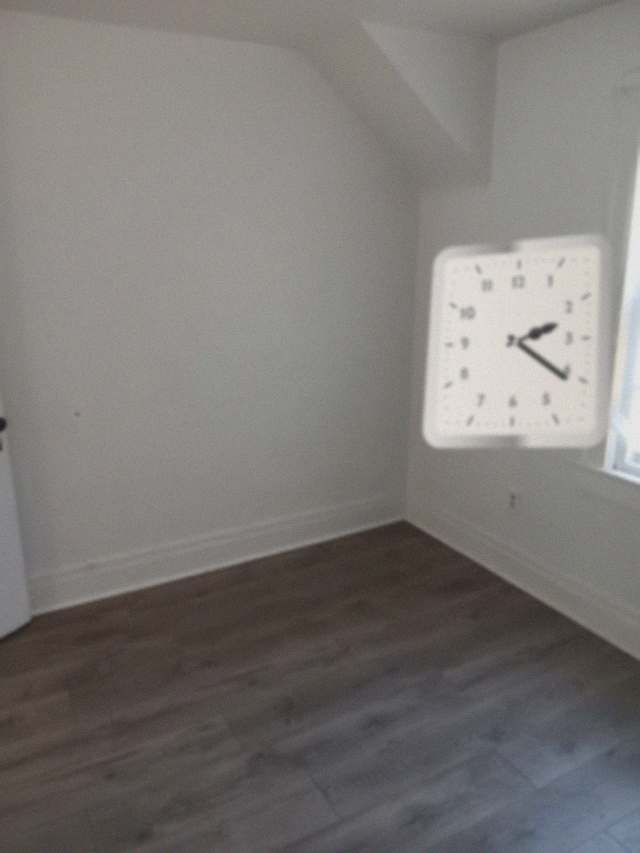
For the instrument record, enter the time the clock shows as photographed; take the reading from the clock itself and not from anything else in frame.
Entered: 2:21
